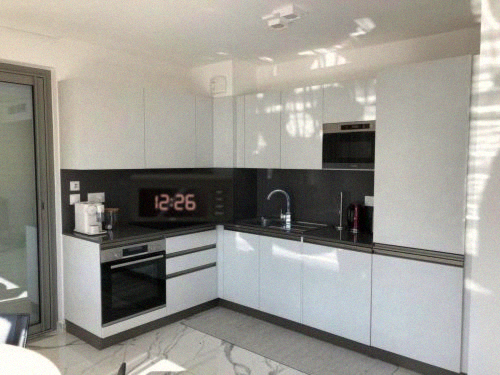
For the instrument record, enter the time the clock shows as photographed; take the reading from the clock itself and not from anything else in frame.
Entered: 12:26
